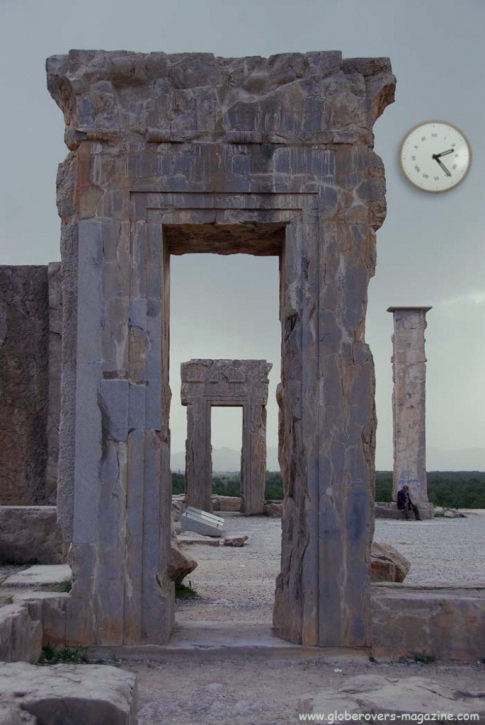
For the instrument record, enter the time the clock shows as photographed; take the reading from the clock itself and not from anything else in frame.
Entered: 2:24
